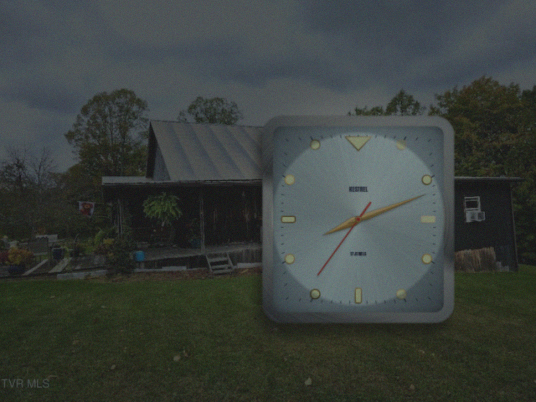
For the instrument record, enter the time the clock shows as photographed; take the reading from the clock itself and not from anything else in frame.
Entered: 8:11:36
